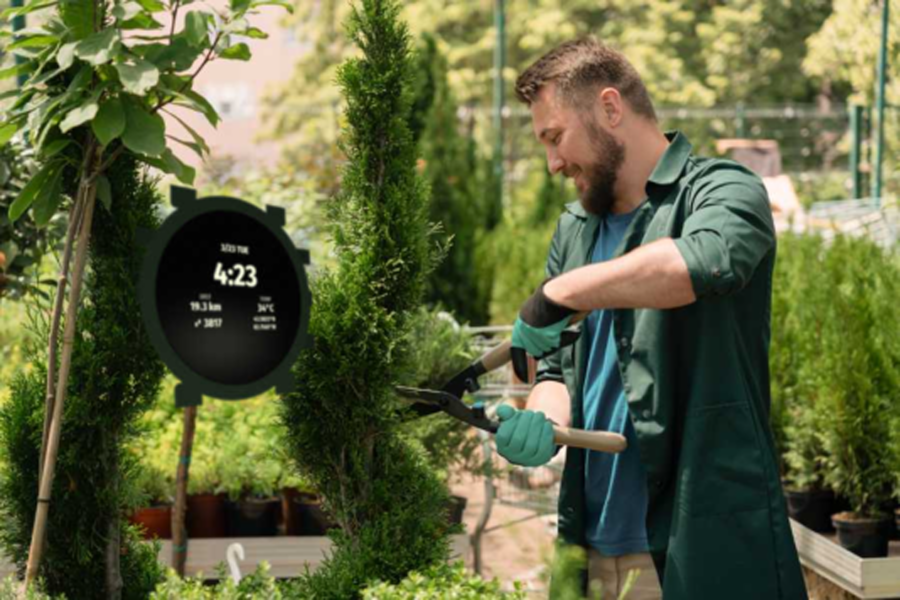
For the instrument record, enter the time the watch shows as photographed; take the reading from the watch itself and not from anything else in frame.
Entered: 4:23
